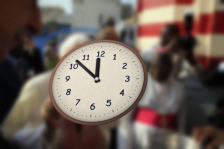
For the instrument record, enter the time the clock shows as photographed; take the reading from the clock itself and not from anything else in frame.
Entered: 11:52
